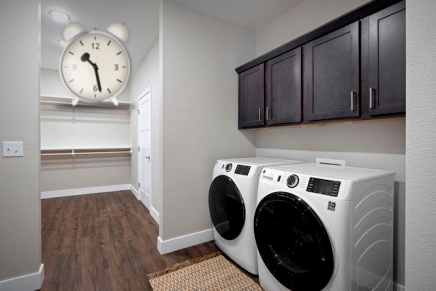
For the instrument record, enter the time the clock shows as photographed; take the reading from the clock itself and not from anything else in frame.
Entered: 10:28
